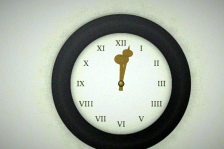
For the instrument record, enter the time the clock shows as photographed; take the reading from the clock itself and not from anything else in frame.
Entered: 12:02
